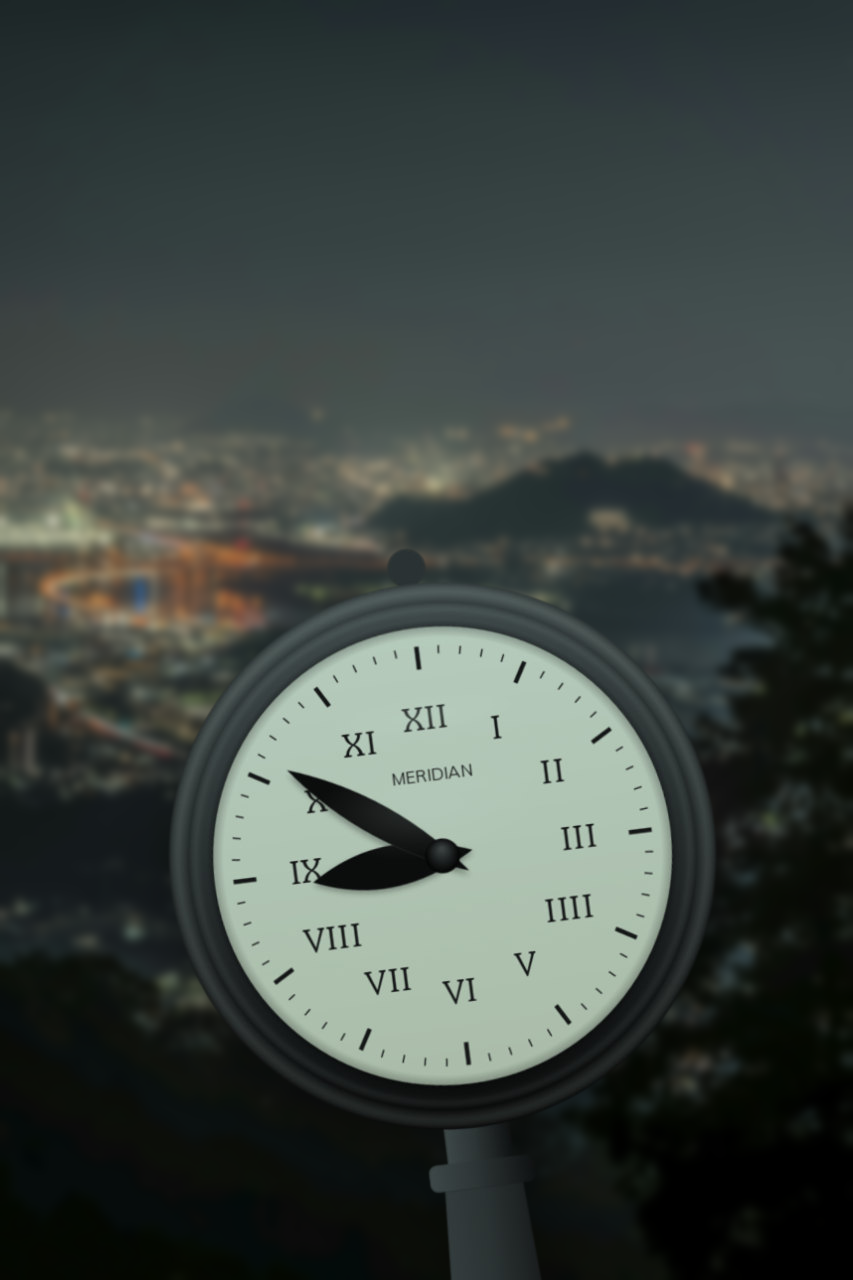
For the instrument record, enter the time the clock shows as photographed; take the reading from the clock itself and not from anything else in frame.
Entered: 8:51
